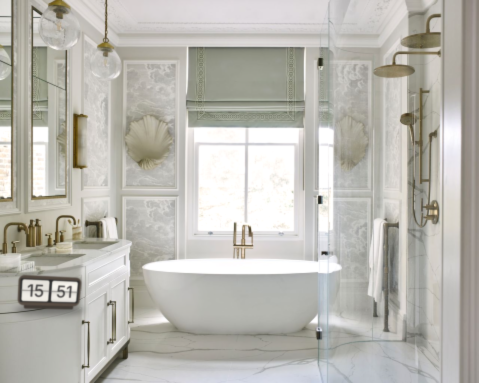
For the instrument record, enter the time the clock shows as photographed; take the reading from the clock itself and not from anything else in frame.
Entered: 15:51
